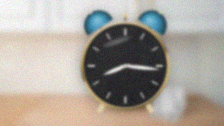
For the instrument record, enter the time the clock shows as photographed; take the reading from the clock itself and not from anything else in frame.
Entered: 8:16
